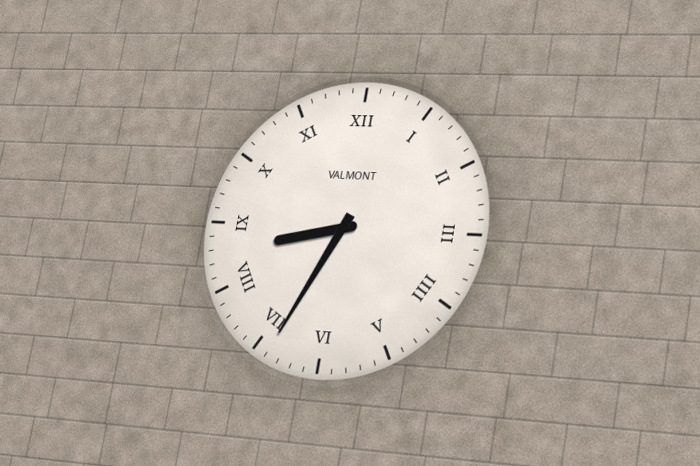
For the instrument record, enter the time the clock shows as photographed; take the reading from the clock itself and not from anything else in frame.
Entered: 8:34
